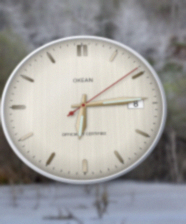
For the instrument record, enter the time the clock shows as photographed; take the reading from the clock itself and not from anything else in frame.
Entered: 6:14:09
